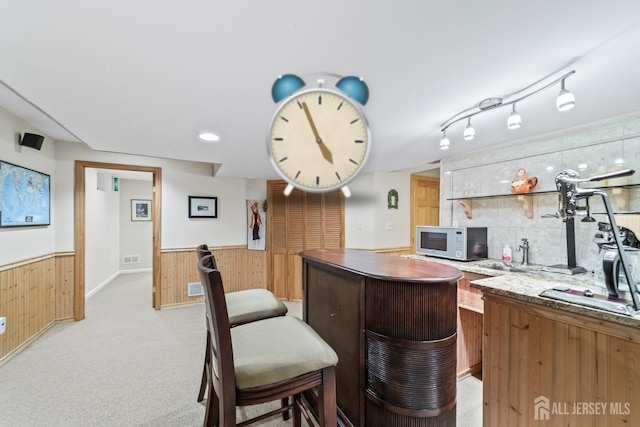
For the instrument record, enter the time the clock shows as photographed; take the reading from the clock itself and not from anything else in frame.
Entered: 4:56
